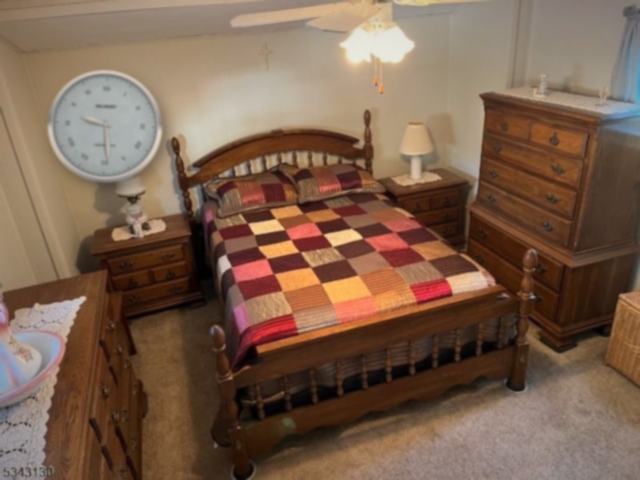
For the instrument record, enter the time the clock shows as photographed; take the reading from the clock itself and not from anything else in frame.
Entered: 9:29
